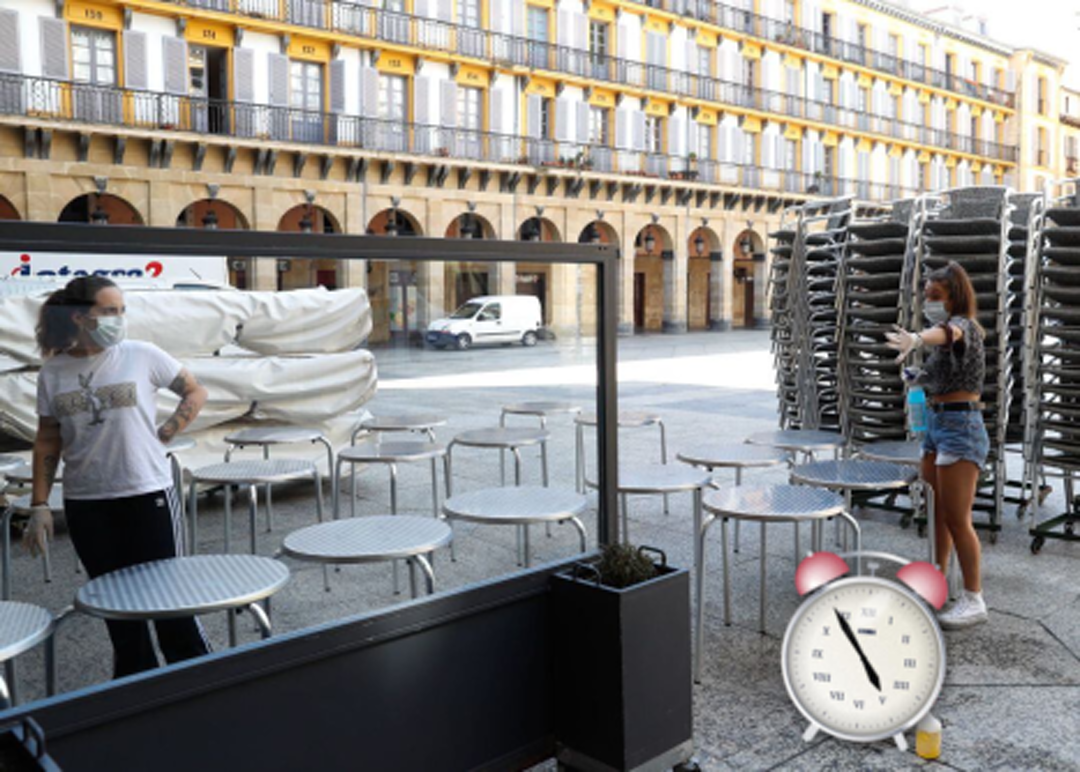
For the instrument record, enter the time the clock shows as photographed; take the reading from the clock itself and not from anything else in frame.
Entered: 4:54
